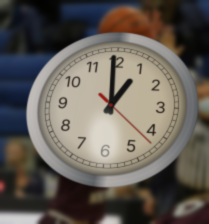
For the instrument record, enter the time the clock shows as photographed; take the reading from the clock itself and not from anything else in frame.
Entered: 12:59:22
